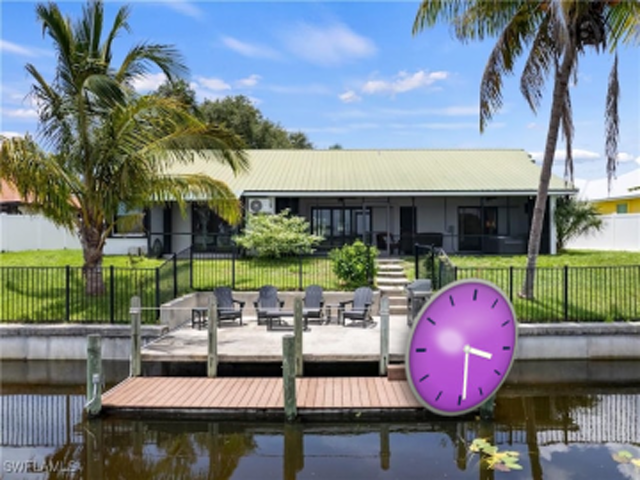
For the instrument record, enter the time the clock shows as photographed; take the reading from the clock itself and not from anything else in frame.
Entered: 3:29
